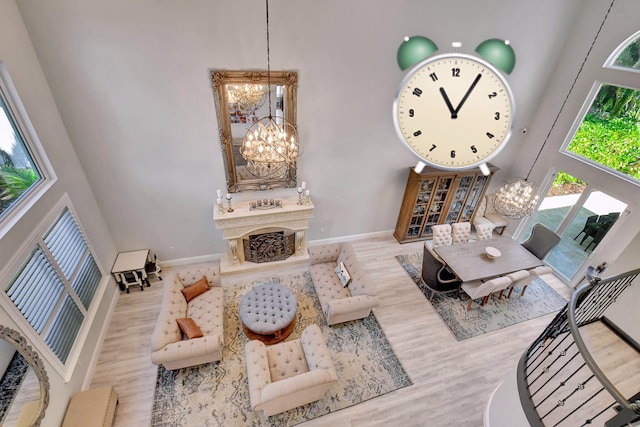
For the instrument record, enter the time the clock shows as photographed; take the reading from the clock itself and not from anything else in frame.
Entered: 11:05
